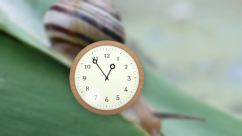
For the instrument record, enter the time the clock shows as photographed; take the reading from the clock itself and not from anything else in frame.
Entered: 12:54
